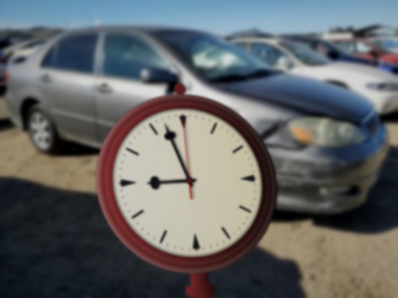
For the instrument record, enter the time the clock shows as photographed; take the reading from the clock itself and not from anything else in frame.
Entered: 8:57:00
